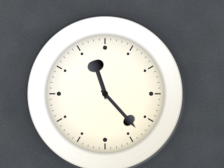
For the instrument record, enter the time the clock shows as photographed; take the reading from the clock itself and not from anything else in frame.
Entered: 11:23
